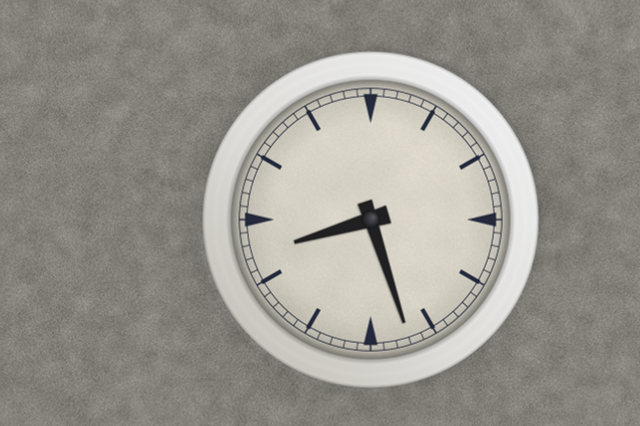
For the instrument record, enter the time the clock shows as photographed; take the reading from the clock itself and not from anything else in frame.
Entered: 8:27
